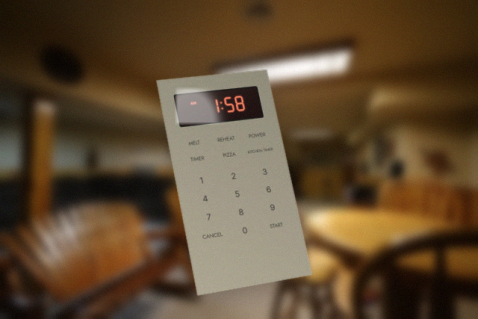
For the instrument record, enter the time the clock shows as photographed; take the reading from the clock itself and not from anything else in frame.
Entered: 1:58
